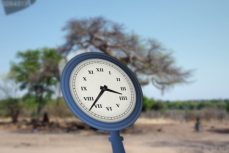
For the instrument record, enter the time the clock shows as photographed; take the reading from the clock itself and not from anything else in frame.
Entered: 3:37
